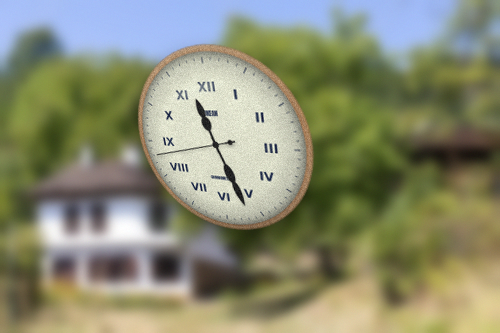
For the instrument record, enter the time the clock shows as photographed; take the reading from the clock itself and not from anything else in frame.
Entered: 11:26:43
